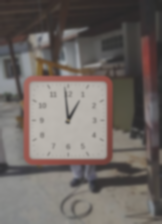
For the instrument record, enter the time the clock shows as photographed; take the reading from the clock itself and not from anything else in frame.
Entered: 12:59
